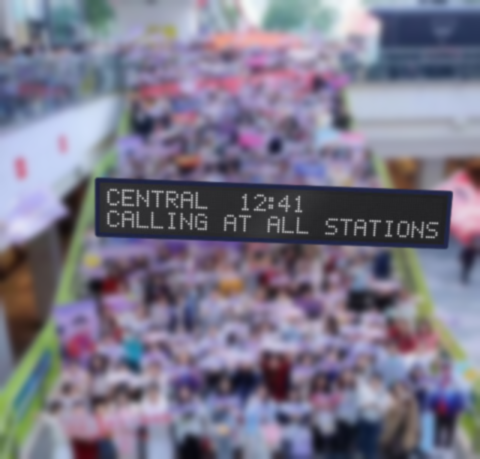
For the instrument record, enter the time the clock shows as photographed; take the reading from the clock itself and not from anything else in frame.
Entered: 12:41
